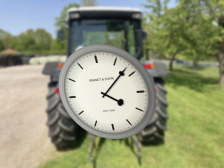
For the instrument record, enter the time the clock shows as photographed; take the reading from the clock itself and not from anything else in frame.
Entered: 4:08
